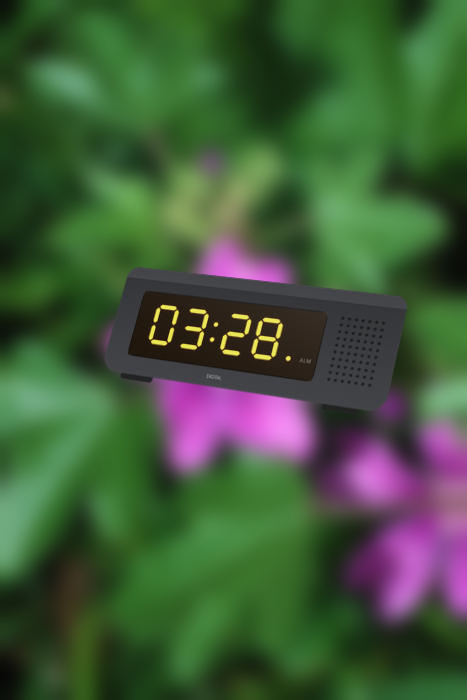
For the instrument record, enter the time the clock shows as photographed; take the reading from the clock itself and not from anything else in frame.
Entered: 3:28
